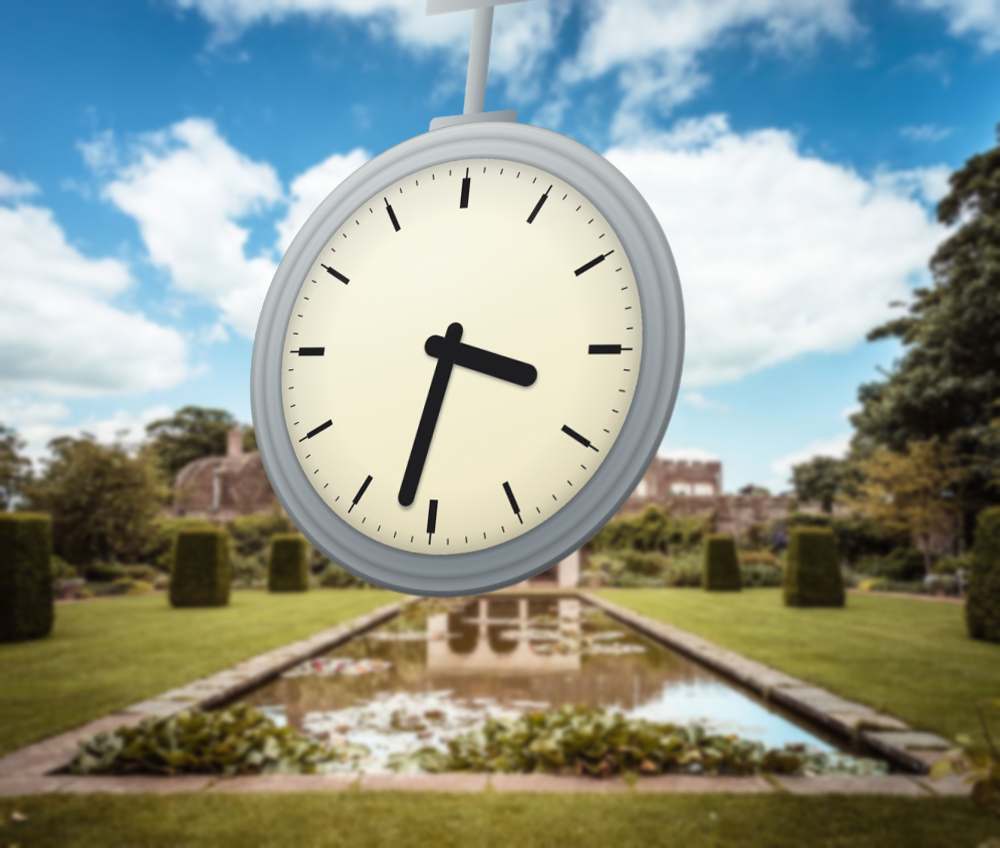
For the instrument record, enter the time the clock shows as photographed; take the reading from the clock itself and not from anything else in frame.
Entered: 3:32
